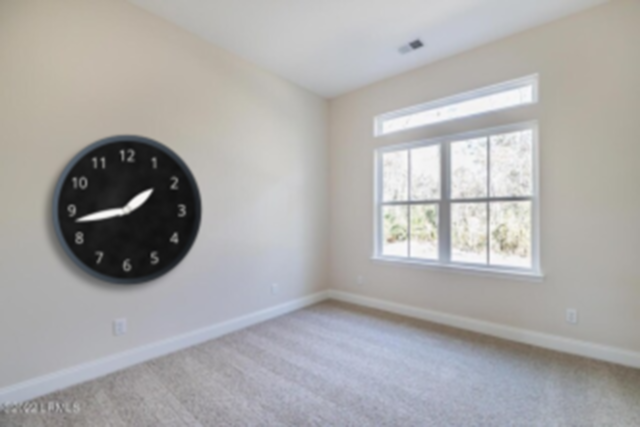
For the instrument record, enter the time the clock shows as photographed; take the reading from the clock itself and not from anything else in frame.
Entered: 1:43
